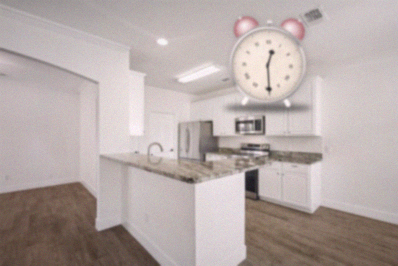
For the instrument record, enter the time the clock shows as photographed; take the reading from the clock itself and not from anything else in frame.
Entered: 12:29
